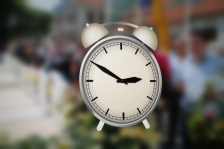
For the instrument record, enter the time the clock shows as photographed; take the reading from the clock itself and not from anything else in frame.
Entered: 2:50
